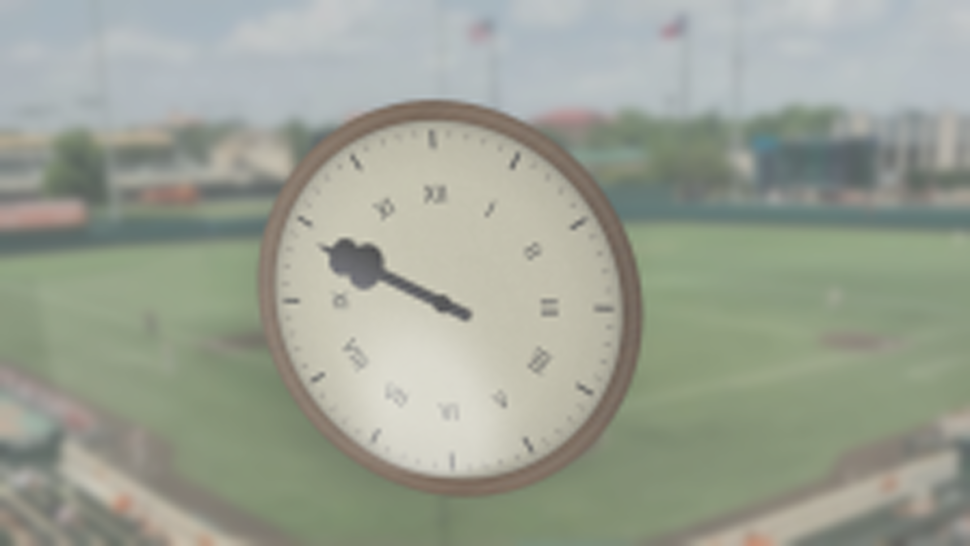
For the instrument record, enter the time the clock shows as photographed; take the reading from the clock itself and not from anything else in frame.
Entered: 9:49
